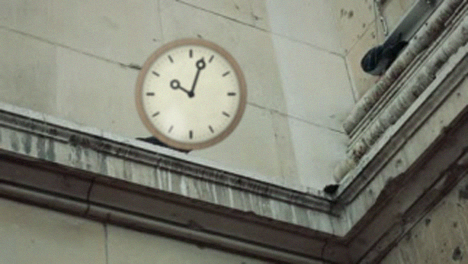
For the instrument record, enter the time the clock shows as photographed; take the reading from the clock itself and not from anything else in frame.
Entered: 10:03
